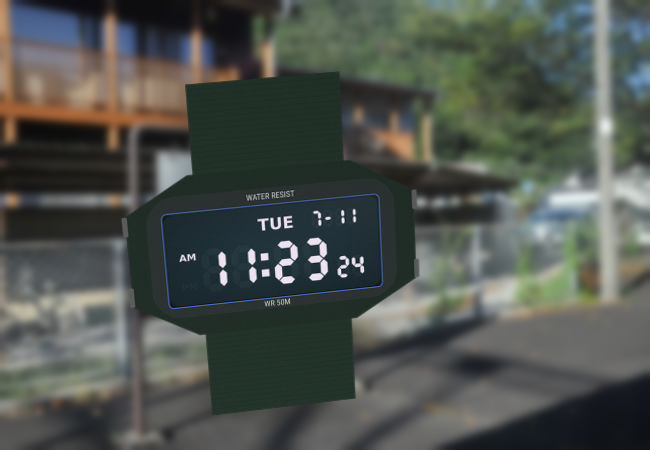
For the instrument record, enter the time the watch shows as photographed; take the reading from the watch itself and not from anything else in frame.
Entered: 11:23:24
